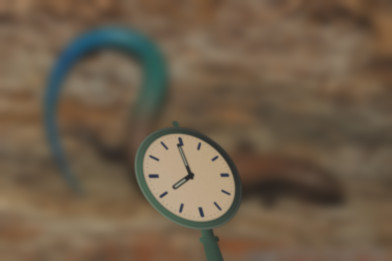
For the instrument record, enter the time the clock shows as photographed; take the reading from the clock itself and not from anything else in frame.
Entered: 7:59
